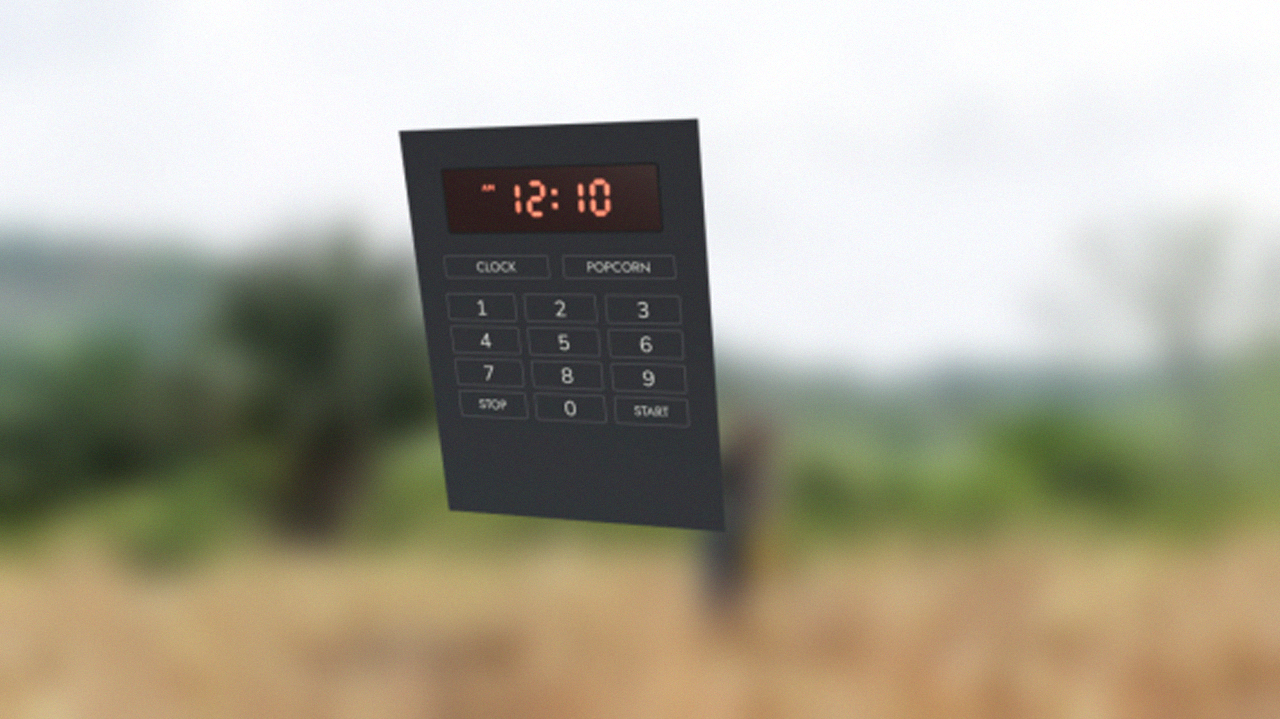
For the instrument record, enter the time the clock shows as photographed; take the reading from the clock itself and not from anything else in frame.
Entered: 12:10
